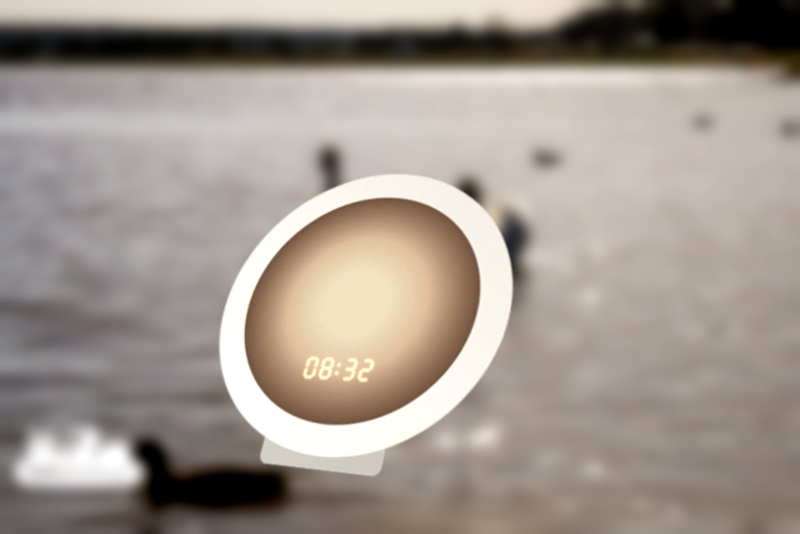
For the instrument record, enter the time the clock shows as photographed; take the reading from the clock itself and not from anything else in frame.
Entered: 8:32
